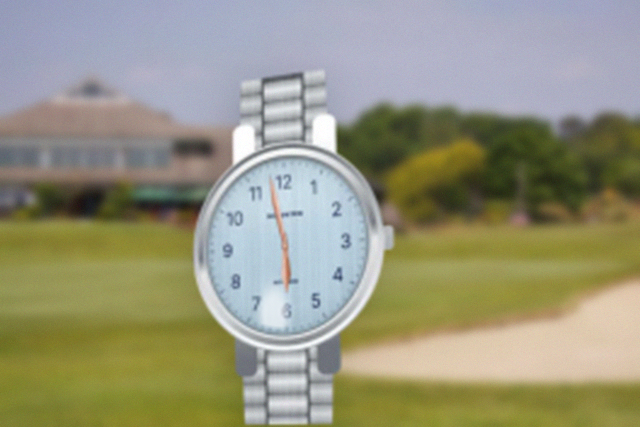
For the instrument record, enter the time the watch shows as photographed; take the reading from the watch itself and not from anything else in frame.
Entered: 5:58
